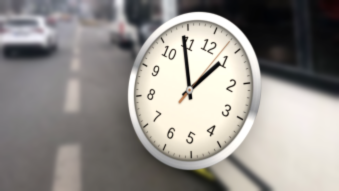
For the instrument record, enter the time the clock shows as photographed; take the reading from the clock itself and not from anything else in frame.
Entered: 12:54:03
